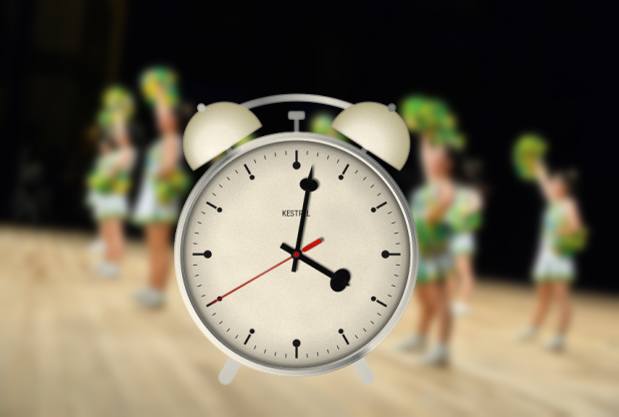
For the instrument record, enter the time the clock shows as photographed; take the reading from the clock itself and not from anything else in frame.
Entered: 4:01:40
